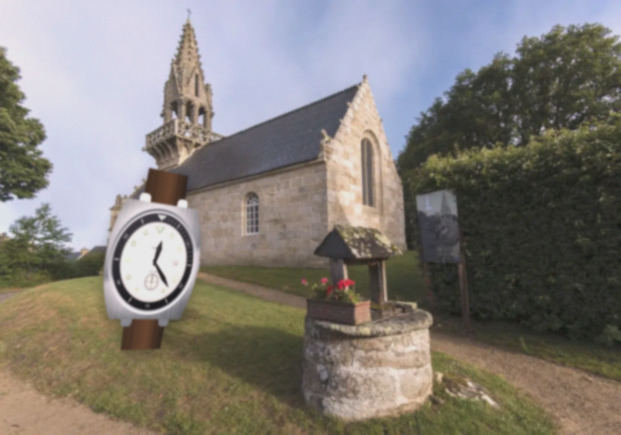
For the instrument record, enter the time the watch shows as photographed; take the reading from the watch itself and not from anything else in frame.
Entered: 12:23
